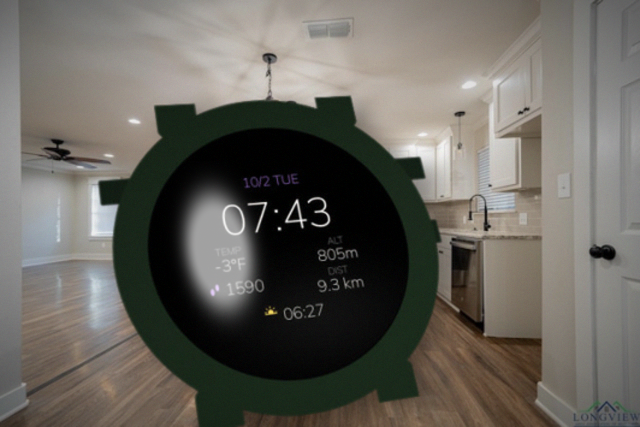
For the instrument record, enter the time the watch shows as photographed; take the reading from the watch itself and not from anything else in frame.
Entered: 7:43
